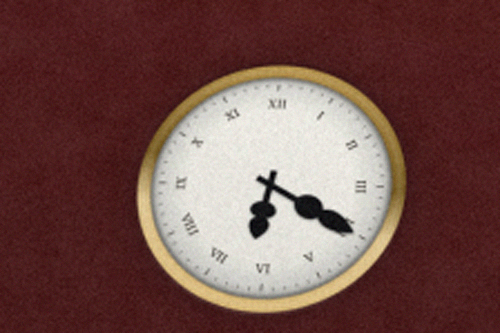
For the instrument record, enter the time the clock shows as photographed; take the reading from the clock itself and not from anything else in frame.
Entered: 6:20
